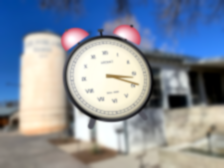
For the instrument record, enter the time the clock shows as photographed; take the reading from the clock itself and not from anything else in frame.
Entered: 3:19
